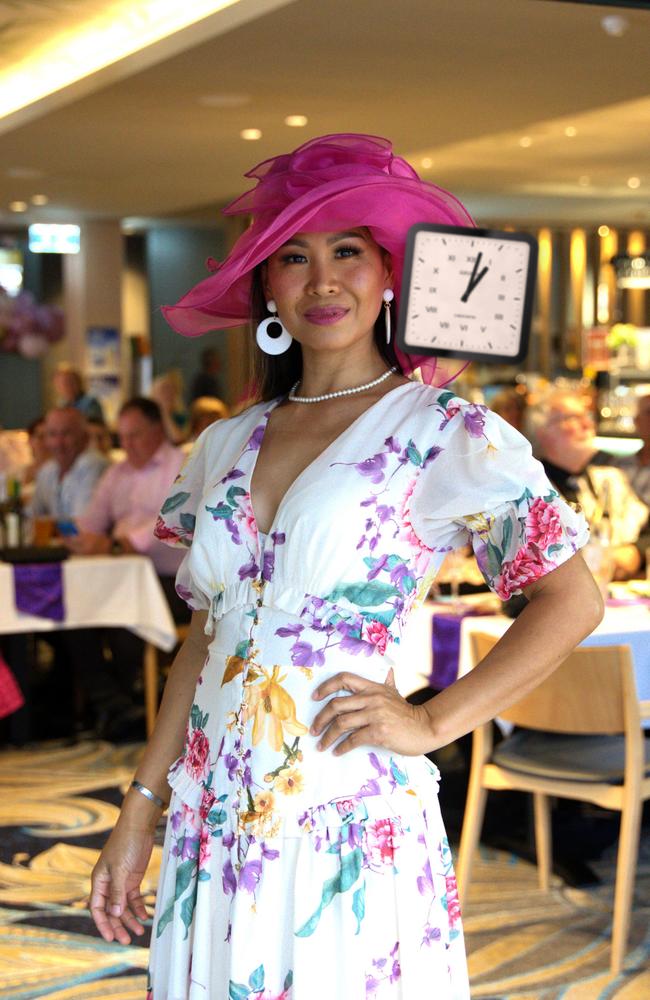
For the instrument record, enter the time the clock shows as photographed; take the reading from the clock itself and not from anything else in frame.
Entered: 1:02
